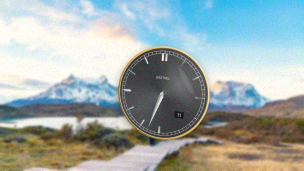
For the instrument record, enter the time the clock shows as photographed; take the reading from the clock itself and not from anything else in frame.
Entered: 6:33
